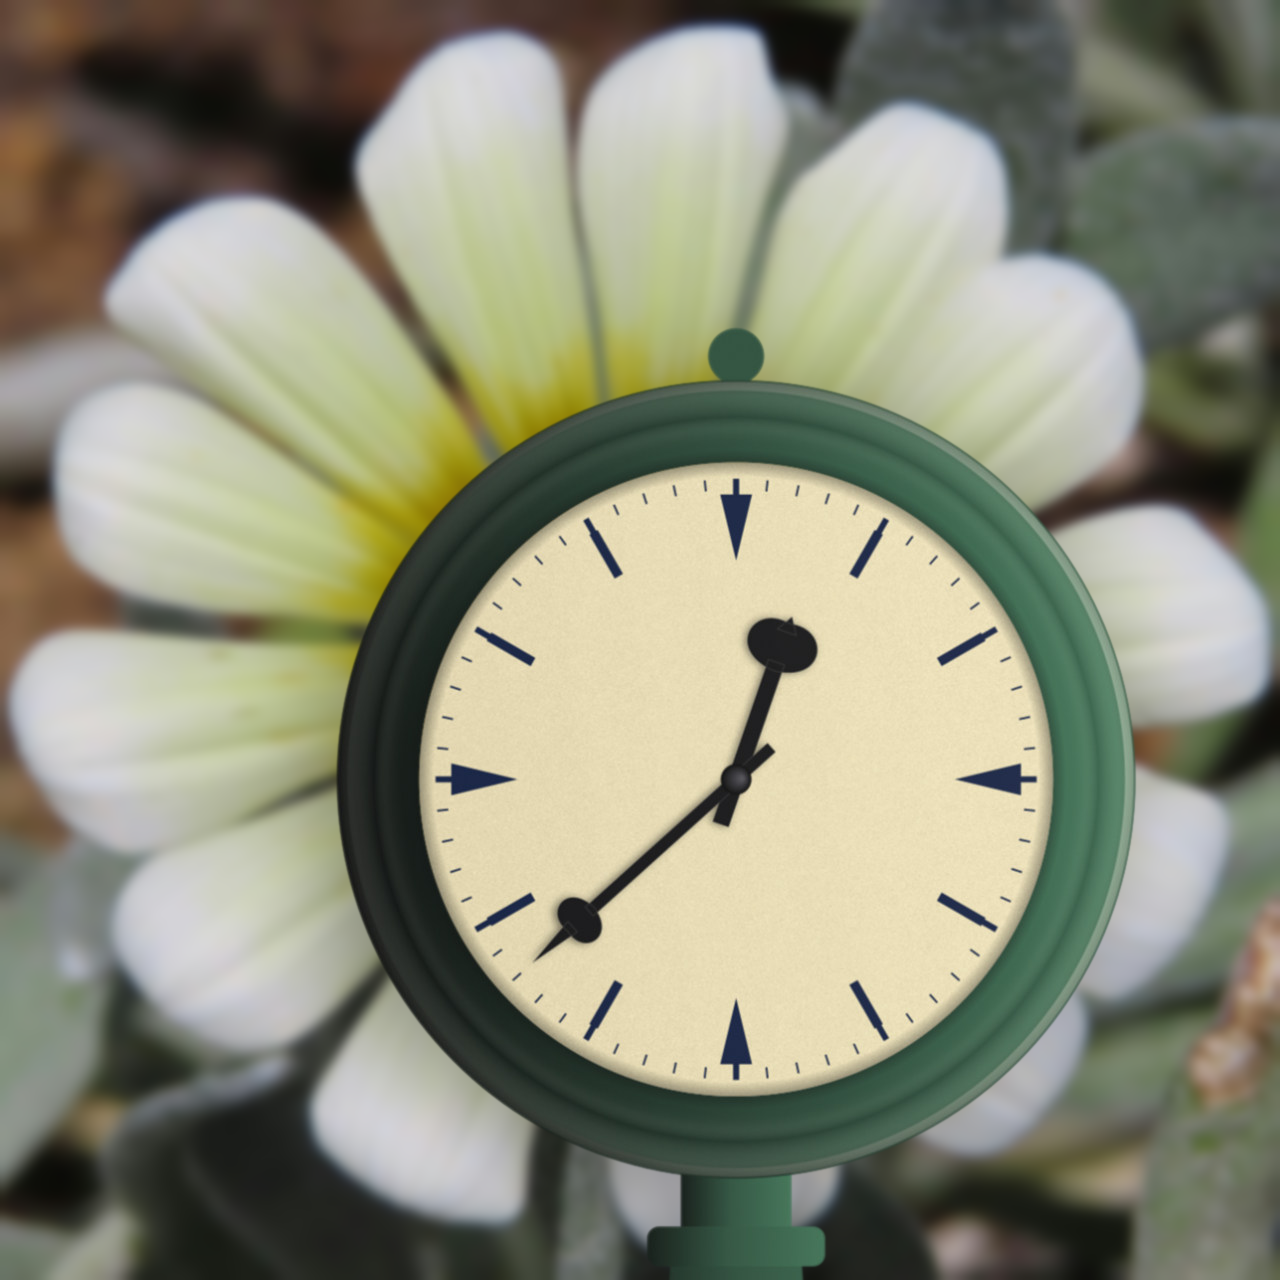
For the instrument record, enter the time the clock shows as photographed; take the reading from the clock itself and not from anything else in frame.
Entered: 12:38
